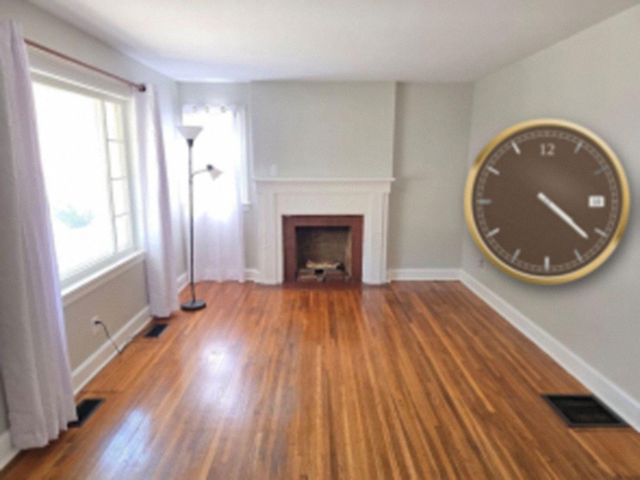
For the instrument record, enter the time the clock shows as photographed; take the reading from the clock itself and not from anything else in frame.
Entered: 4:22
